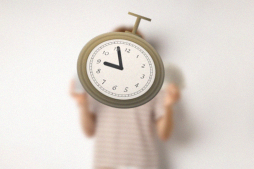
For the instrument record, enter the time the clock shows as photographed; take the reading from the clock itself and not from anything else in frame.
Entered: 8:56
